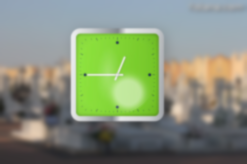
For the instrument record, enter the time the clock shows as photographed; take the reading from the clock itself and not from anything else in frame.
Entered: 12:45
